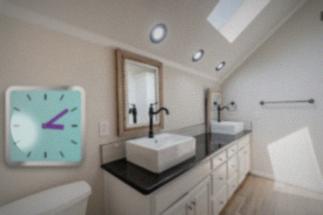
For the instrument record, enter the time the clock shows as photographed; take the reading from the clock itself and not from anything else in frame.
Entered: 3:09
